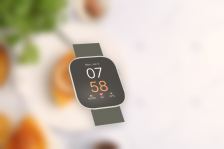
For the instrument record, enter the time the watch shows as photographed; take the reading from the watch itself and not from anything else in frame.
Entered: 7:58
